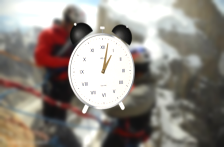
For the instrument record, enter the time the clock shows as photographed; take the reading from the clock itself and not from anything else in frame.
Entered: 1:02
